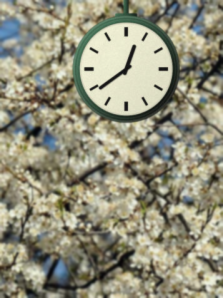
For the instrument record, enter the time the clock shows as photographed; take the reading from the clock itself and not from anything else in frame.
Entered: 12:39
